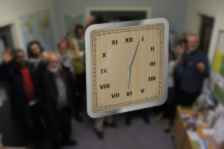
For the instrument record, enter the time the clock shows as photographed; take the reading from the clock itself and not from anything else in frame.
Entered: 6:04
